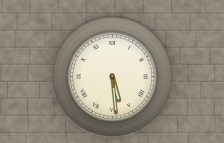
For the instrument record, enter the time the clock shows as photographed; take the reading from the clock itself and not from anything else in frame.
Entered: 5:29
